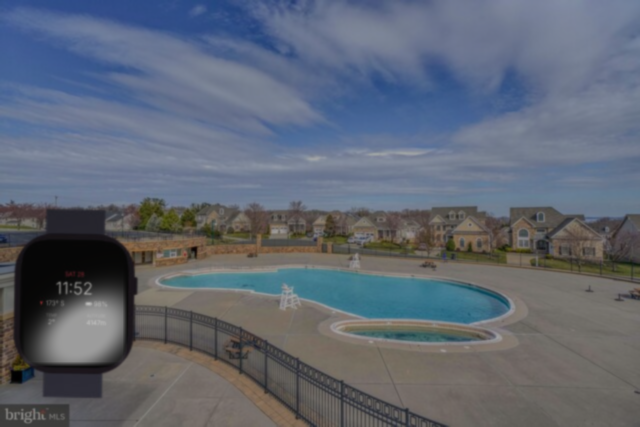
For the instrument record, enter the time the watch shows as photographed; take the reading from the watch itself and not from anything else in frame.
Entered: 11:52
